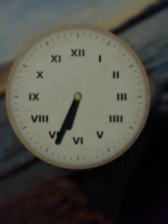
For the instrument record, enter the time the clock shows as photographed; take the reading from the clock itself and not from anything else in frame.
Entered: 6:34
